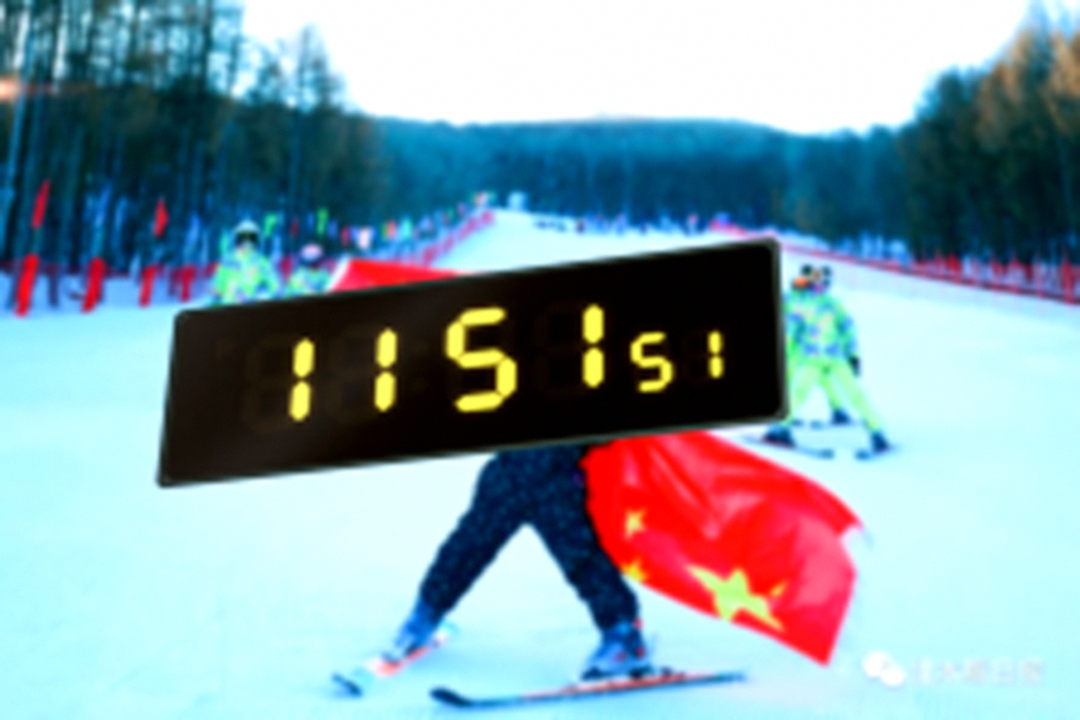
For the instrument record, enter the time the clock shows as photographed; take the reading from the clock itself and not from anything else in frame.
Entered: 11:51:51
